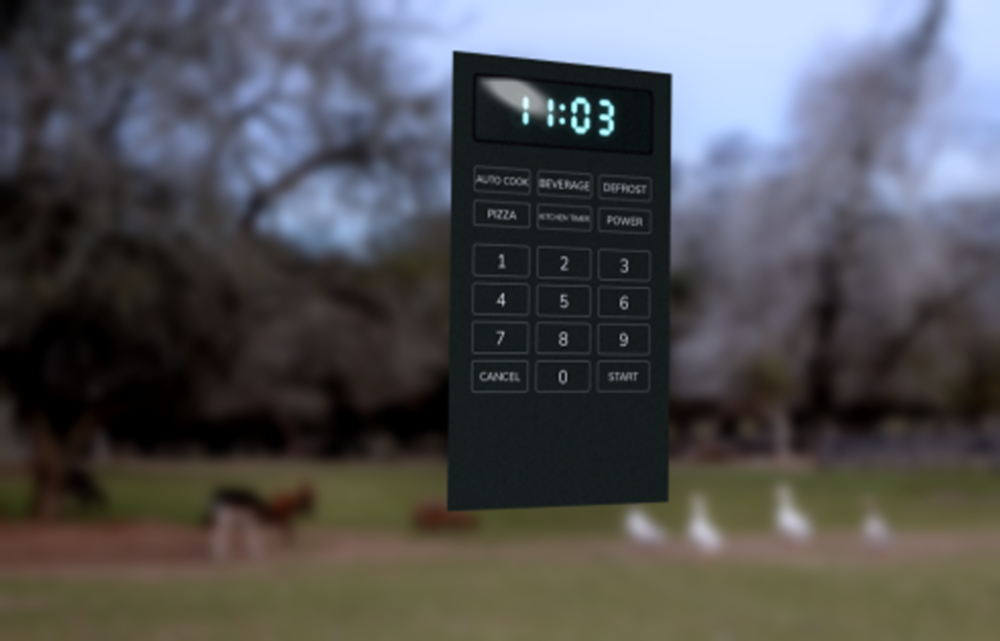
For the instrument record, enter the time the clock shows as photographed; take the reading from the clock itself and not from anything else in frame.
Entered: 11:03
